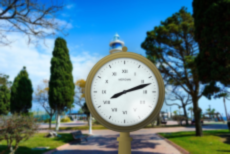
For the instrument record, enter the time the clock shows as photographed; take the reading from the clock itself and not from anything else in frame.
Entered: 8:12
